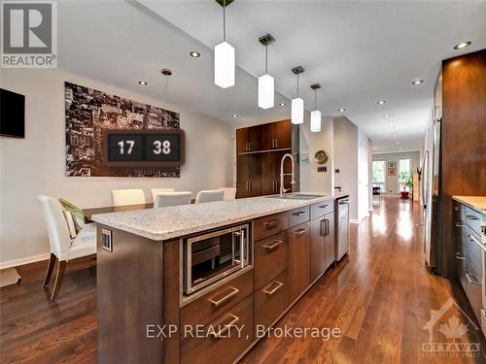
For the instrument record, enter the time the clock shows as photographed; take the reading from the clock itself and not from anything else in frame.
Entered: 17:38
